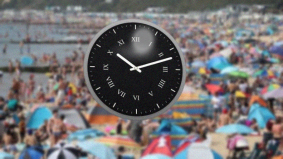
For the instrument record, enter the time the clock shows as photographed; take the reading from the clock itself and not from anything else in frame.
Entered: 10:12
